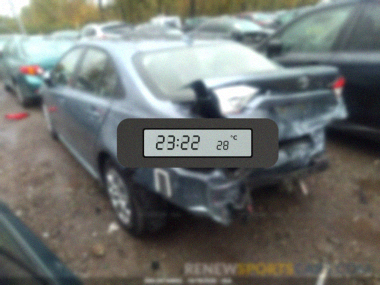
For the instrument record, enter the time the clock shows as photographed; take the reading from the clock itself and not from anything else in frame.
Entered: 23:22
